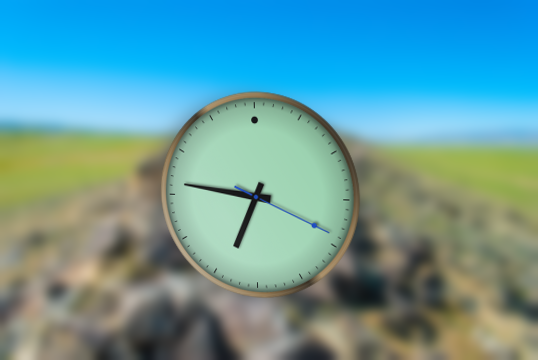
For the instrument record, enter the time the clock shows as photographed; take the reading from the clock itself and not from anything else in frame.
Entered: 6:46:19
